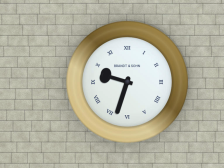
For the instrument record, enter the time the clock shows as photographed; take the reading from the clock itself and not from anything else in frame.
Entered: 9:33
